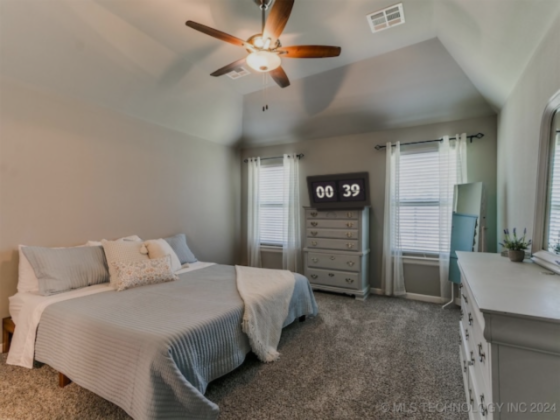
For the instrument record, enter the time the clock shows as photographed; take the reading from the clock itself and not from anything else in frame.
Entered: 0:39
